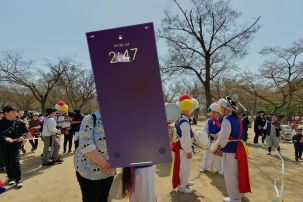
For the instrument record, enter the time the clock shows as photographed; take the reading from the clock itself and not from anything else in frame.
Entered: 2:47
